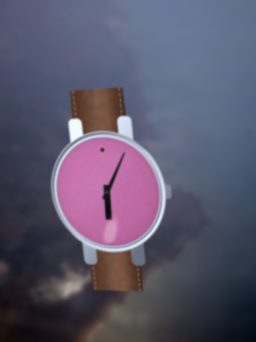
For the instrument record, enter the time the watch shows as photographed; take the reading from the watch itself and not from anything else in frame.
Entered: 6:05
